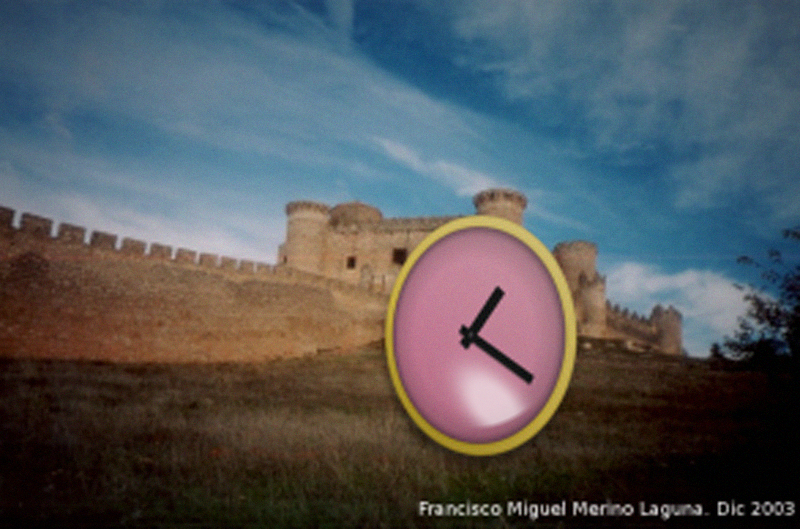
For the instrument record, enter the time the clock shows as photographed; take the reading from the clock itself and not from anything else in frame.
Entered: 1:20
